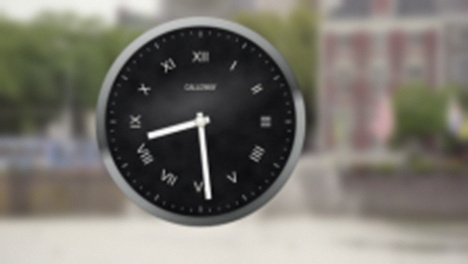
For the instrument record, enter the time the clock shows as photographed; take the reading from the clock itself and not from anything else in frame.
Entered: 8:29
